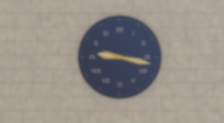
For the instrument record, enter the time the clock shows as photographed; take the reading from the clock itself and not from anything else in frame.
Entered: 9:17
